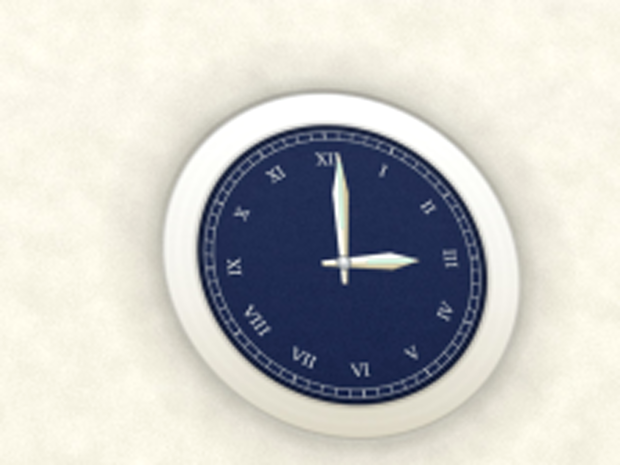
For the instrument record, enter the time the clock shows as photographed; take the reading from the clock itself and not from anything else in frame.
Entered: 3:01
